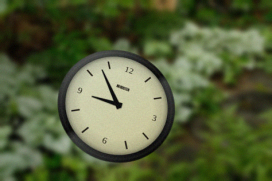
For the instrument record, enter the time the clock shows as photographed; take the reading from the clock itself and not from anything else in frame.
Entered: 8:53
